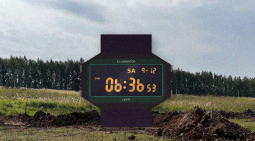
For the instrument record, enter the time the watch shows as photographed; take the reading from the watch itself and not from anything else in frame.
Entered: 6:36:53
